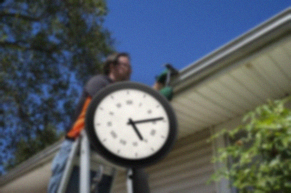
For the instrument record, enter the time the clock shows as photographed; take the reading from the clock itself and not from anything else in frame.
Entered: 5:14
